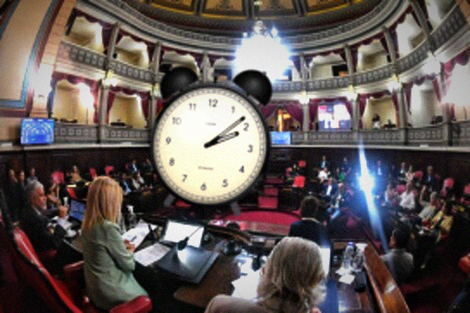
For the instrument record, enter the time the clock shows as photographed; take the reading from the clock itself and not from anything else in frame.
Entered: 2:08
